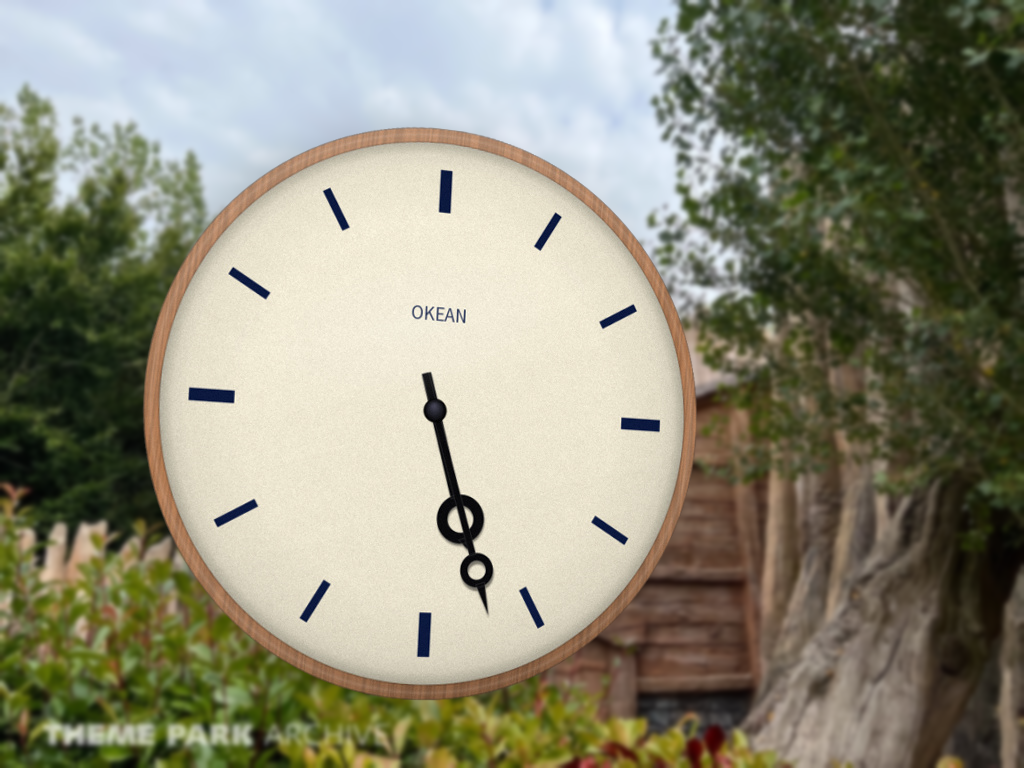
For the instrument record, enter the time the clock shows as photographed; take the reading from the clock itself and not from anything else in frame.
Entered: 5:27
